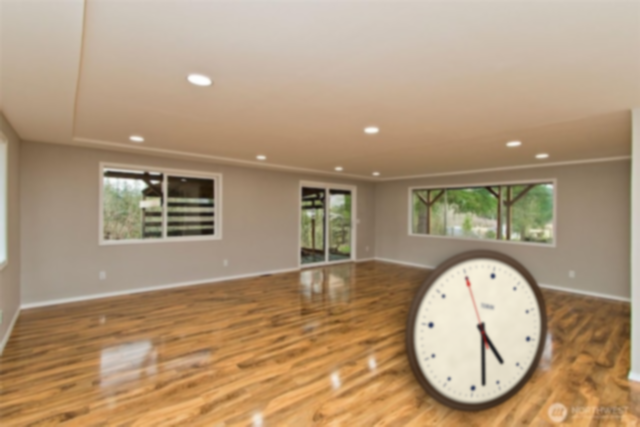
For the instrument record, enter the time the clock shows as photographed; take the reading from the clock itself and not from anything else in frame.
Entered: 4:27:55
